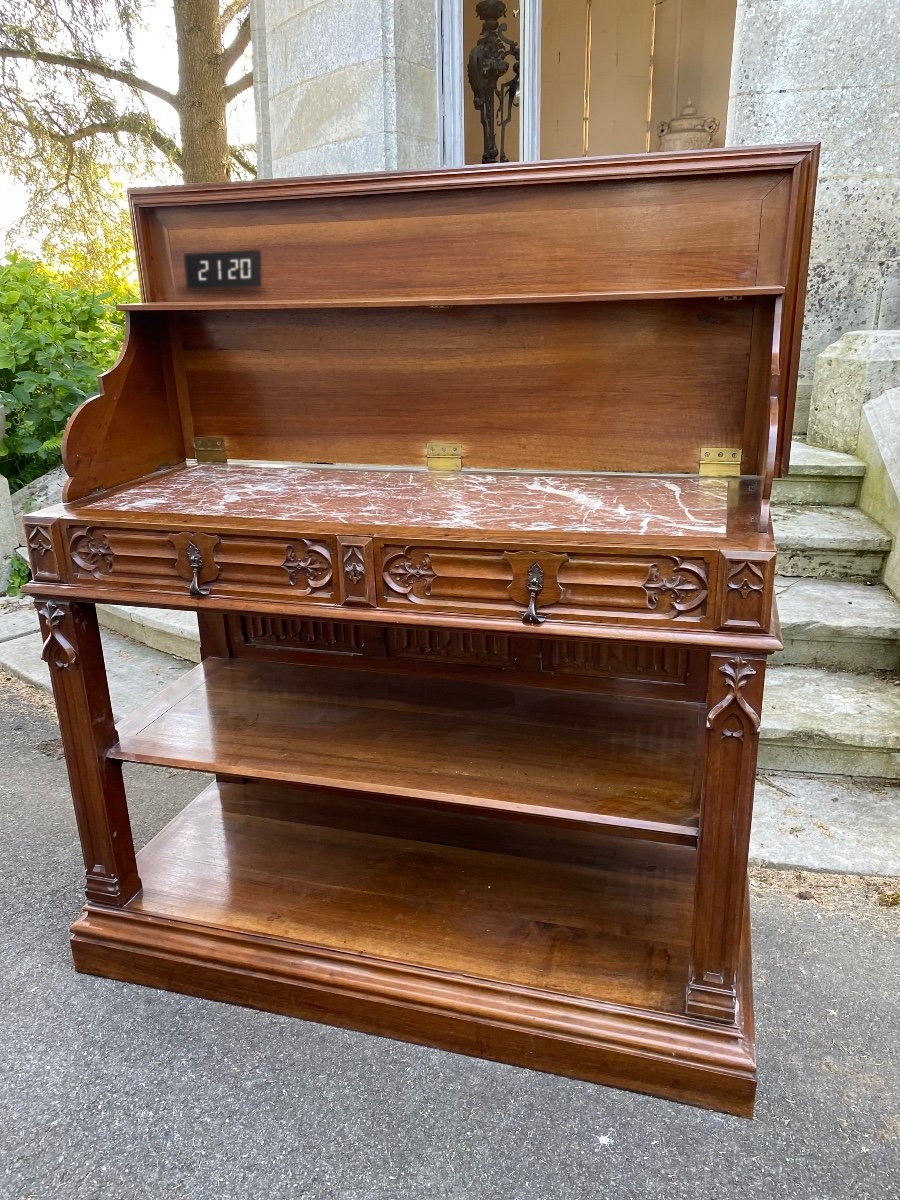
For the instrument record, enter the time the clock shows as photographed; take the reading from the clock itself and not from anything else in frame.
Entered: 21:20
